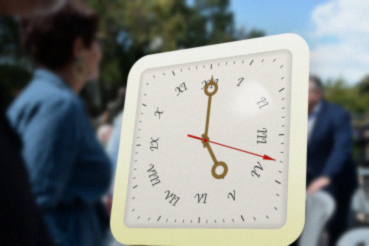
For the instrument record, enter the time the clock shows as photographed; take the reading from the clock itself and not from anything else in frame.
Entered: 5:00:18
